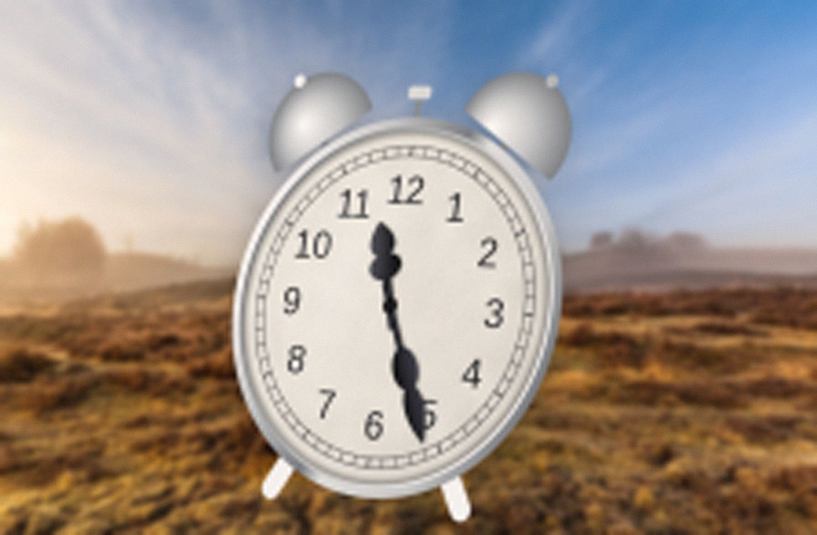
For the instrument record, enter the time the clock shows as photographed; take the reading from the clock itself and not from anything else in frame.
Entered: 11:26
